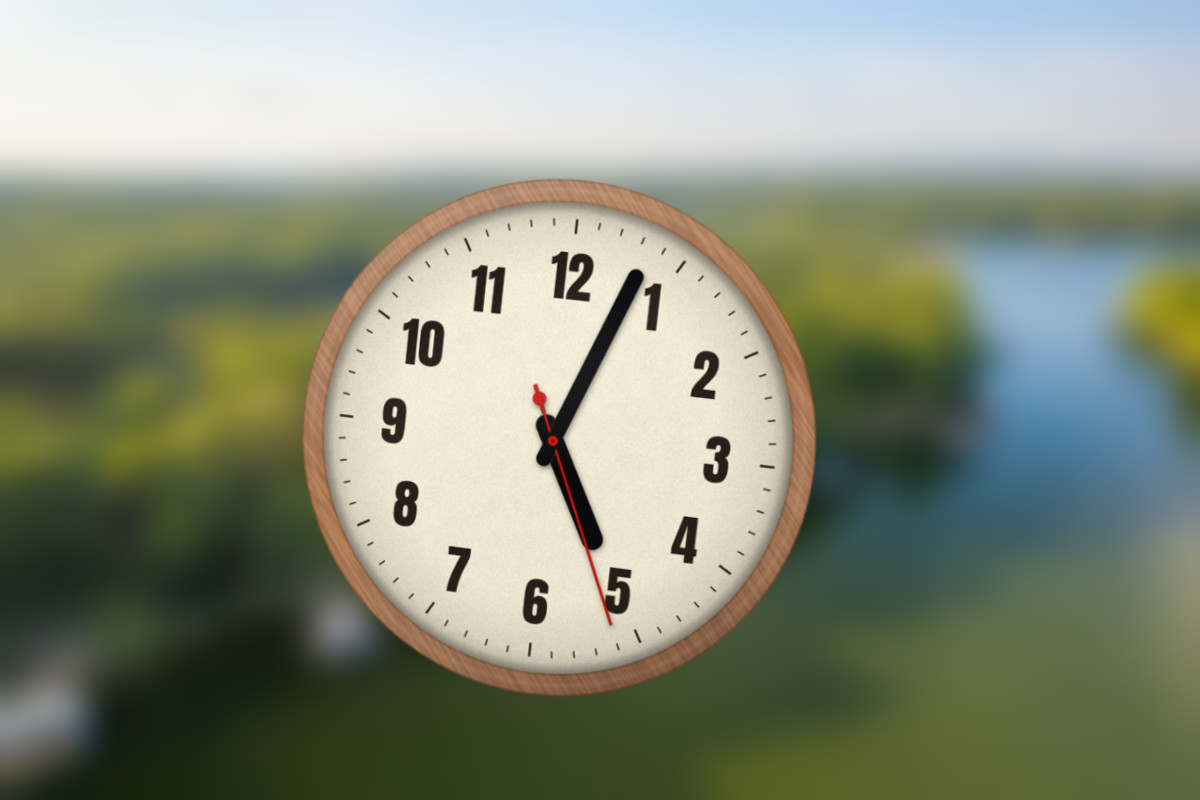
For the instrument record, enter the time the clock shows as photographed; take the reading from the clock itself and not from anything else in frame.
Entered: 5:03:26
